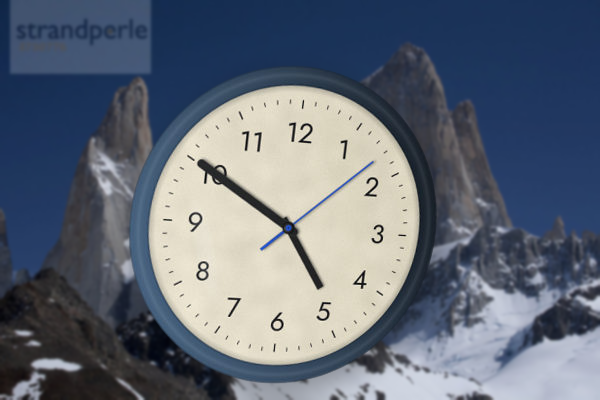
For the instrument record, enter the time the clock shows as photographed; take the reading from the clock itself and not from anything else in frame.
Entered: 4:50:08
